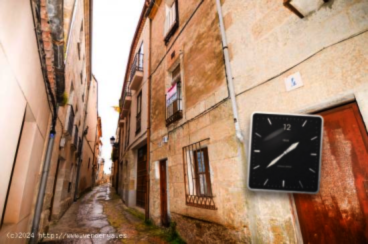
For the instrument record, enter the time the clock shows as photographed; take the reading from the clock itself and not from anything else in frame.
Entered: 1:38
